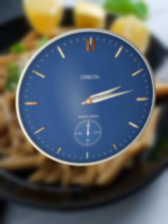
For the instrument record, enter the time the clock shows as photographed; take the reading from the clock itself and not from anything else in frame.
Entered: 2:13
